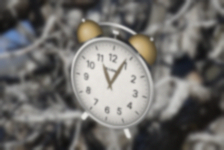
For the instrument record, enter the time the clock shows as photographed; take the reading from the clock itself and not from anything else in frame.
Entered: 11:04
